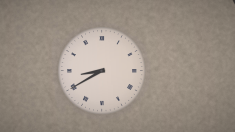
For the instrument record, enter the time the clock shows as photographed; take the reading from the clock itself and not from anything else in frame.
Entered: 8:40
